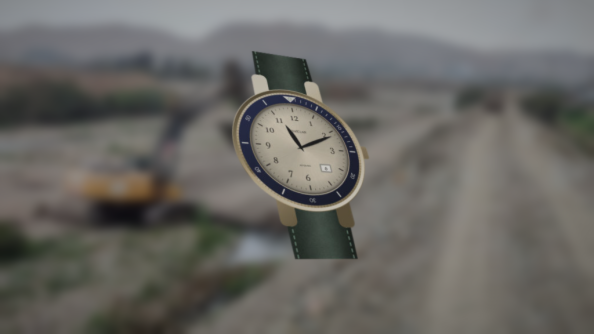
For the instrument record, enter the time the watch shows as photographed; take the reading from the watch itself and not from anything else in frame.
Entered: 11:11
